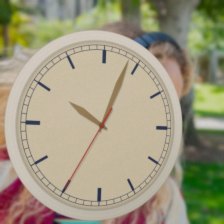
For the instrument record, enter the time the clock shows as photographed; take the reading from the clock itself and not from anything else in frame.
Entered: 10:03:35
